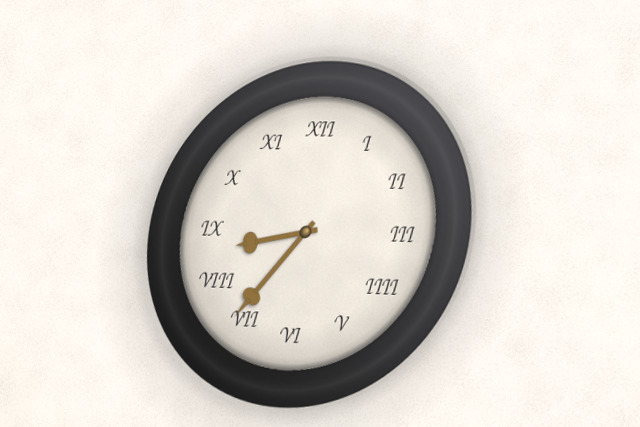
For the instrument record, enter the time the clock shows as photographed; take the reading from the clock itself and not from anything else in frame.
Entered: 8:36
